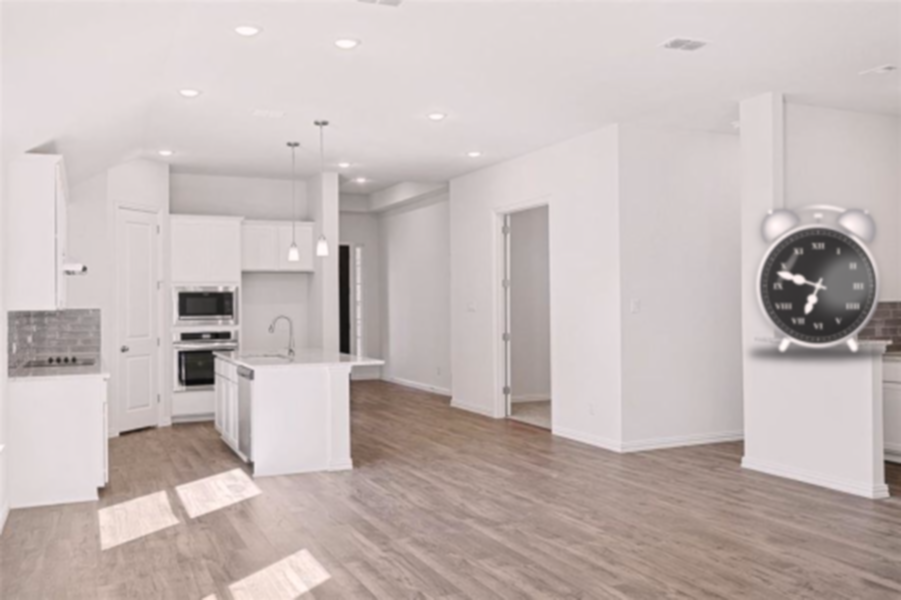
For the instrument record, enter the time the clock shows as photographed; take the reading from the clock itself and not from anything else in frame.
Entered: 6:48
